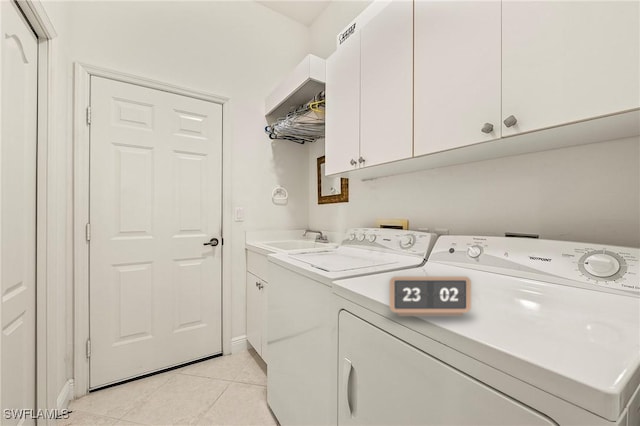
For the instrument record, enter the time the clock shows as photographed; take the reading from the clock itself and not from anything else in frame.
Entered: 23:02
